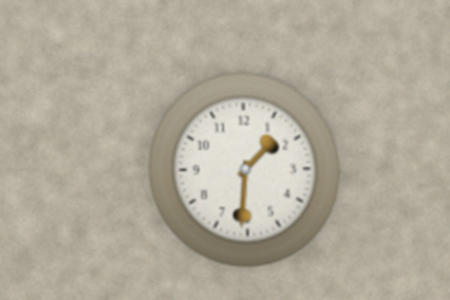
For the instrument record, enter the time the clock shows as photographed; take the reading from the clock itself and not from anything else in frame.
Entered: 1:31
